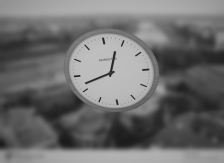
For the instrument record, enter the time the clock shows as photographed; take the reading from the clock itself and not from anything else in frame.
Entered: 12:42
